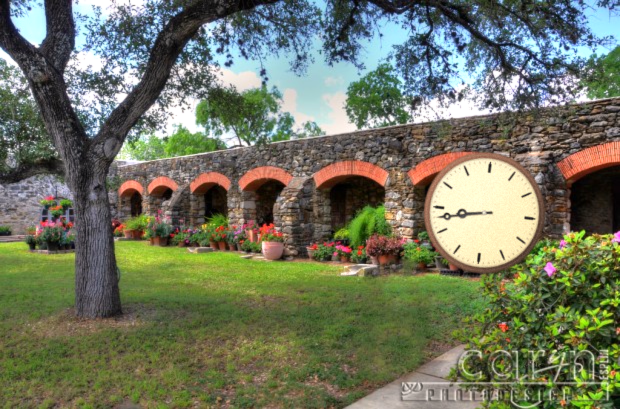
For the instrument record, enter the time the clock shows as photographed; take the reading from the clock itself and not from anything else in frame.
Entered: 8:43
